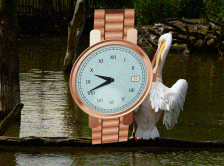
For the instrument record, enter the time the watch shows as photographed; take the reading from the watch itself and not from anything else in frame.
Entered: 9:41
